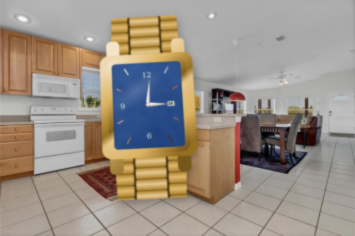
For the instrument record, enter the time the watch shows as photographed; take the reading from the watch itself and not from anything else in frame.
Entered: 3:01
